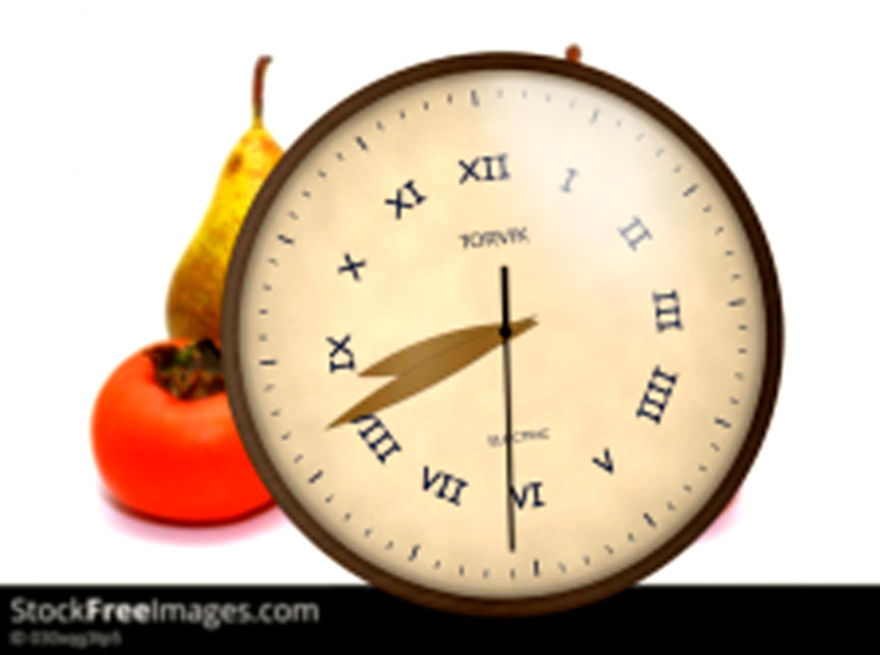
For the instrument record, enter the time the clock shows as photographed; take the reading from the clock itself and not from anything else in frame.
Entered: 8:41:31
